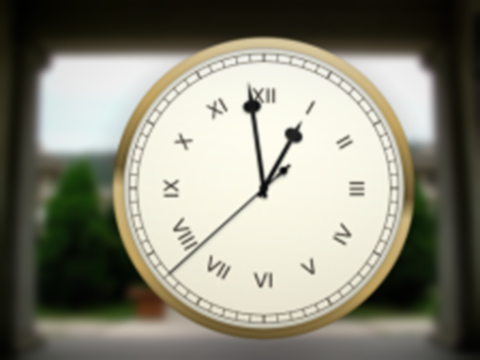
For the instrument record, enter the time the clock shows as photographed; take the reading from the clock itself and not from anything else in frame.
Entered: 12:58:38
